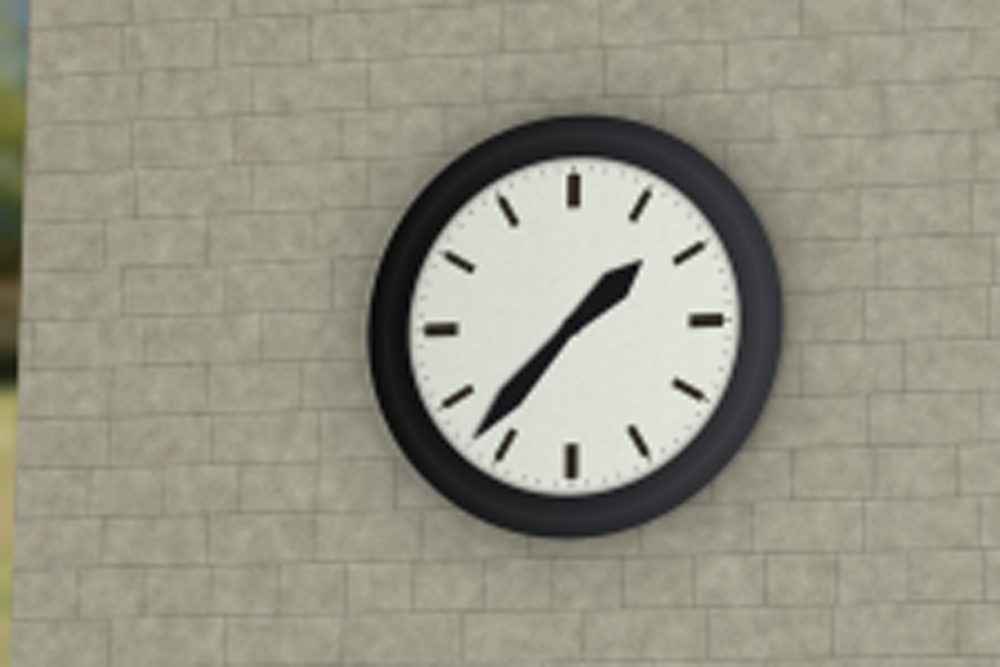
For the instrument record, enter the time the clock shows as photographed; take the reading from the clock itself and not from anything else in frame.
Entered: 1:37
